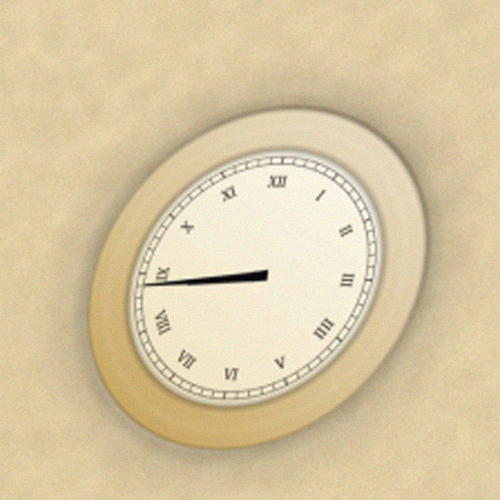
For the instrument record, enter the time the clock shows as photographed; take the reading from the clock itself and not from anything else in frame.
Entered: 8:44
